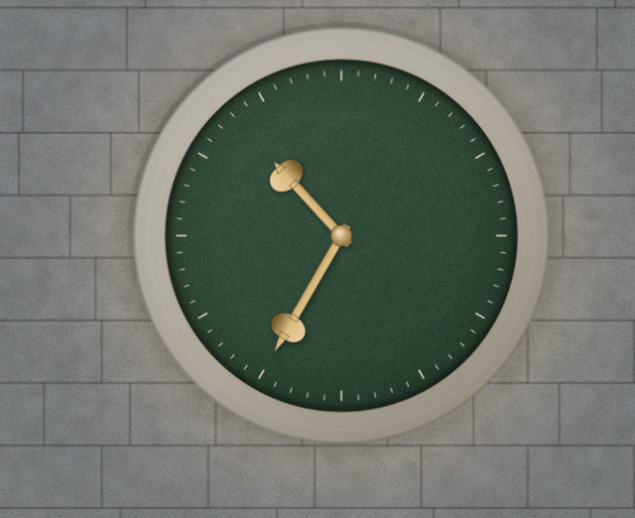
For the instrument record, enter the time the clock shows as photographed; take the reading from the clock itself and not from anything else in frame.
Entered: 10:35
